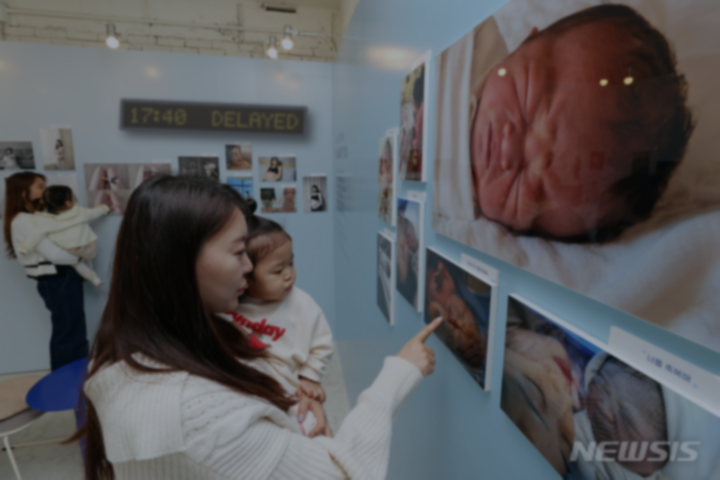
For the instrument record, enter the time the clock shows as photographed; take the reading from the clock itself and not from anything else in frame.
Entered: 17:40
